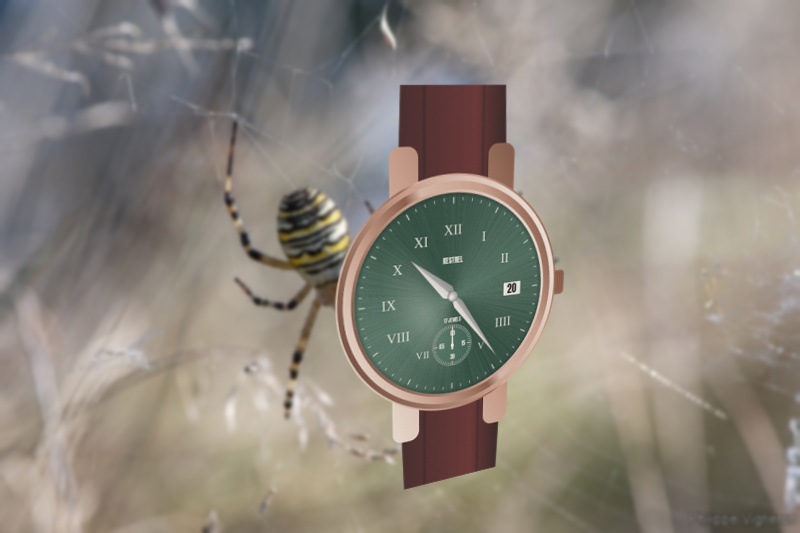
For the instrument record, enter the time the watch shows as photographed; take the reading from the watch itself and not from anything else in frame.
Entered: 10:24
